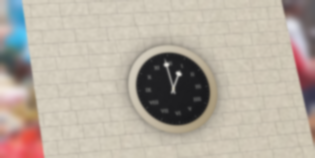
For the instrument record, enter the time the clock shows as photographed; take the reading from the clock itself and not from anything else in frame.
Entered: 12:59
